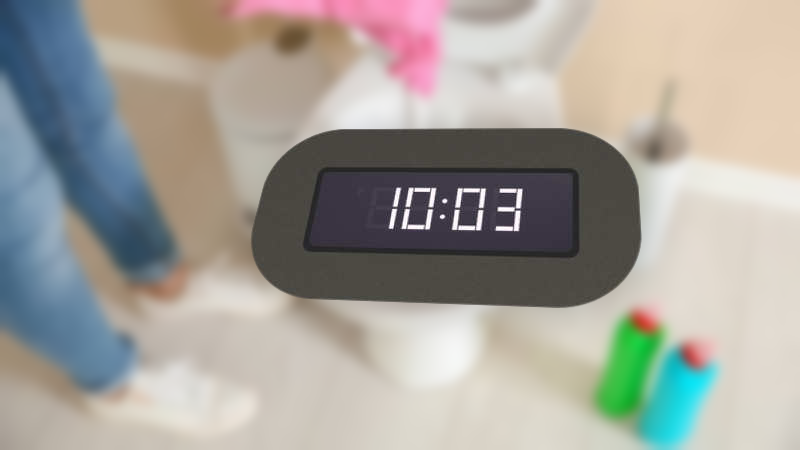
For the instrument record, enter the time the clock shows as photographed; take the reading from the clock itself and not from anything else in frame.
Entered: 10:03
